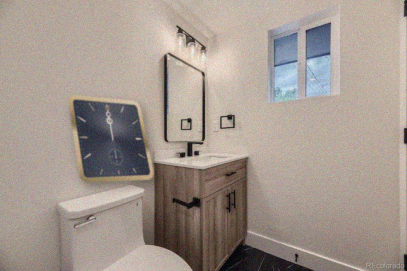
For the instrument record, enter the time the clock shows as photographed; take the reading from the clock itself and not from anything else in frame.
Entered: 12:00
